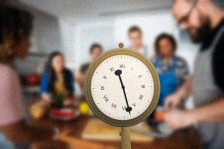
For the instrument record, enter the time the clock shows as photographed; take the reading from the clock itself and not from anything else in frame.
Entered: 11:28
